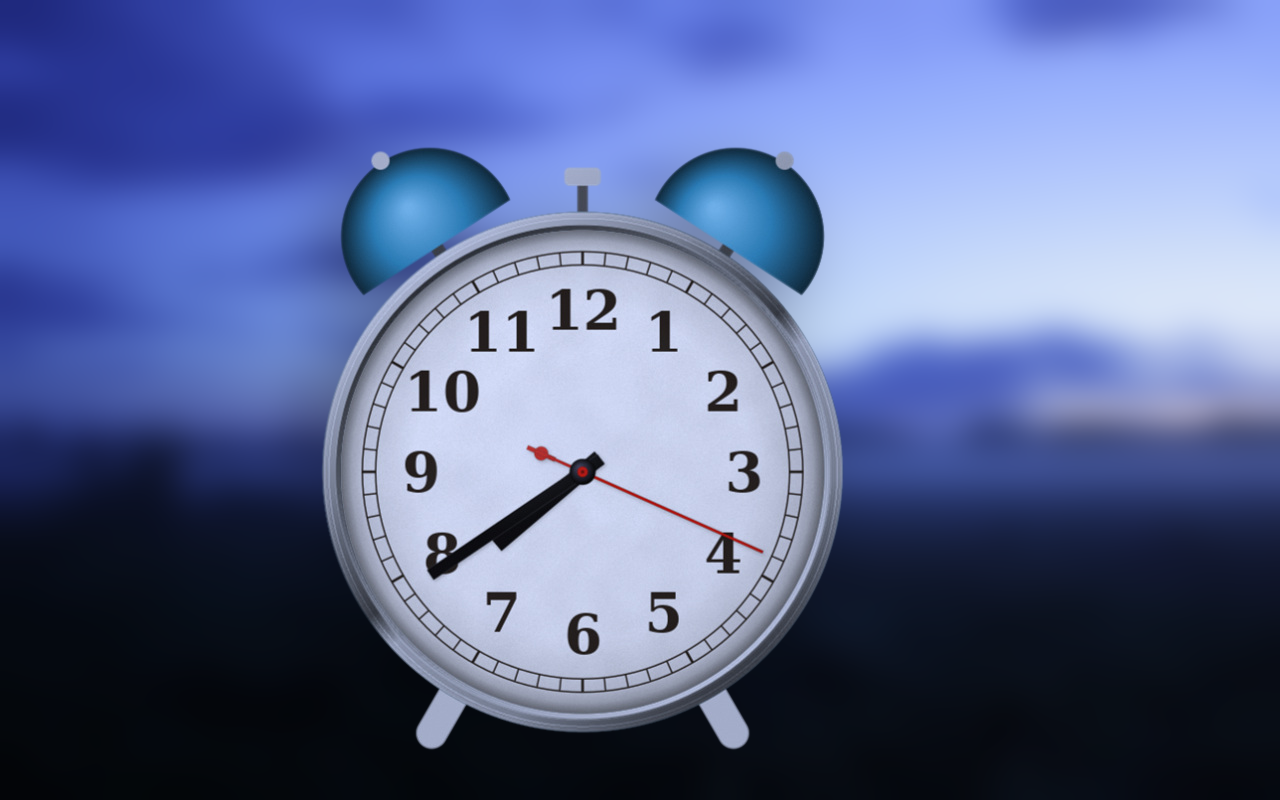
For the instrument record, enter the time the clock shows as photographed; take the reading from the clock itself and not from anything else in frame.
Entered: 7:39:19
